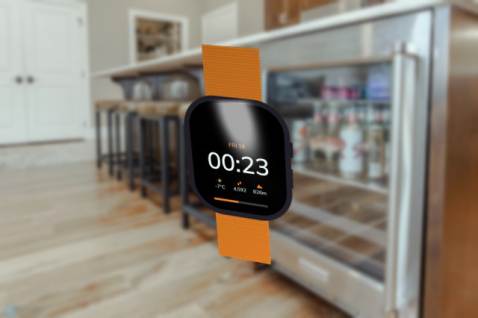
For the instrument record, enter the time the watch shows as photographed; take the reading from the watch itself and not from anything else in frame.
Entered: 0:23
